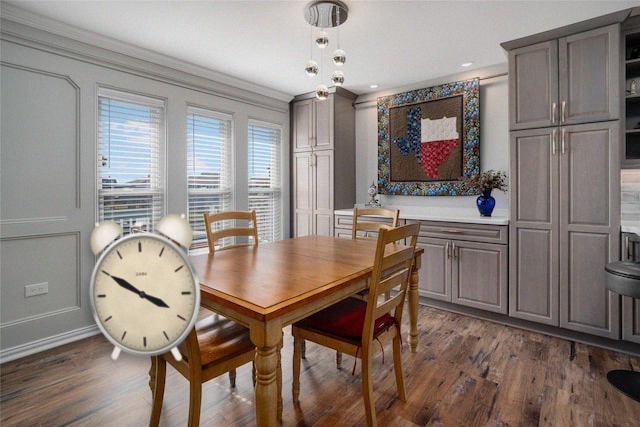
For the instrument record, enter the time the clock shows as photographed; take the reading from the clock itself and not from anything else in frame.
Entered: 3:50
